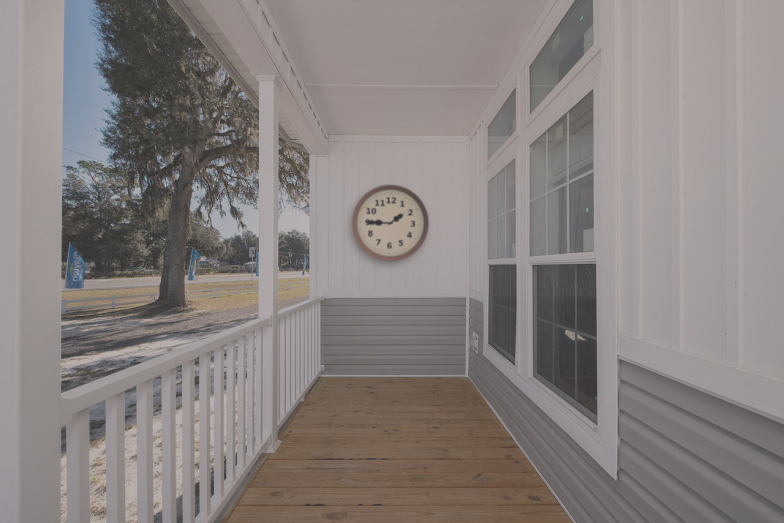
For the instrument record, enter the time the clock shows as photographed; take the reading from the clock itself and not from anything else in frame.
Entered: 1:45
